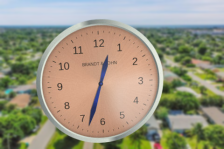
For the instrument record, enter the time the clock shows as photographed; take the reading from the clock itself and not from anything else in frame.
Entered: 12:33
